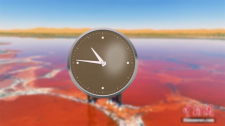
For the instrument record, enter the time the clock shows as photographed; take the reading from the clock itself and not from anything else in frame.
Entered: 10:46
